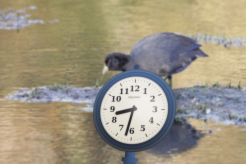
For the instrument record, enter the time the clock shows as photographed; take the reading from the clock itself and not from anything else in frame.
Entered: 8:32
